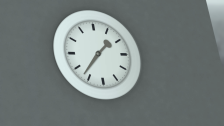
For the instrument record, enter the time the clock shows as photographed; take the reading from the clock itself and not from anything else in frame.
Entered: 1:37
